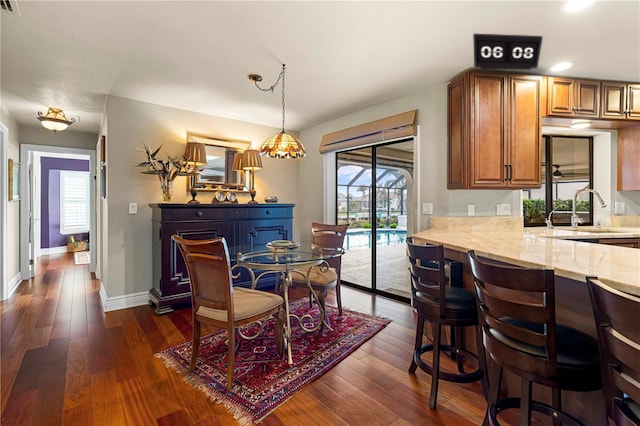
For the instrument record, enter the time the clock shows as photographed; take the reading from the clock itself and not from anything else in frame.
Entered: 6:08
